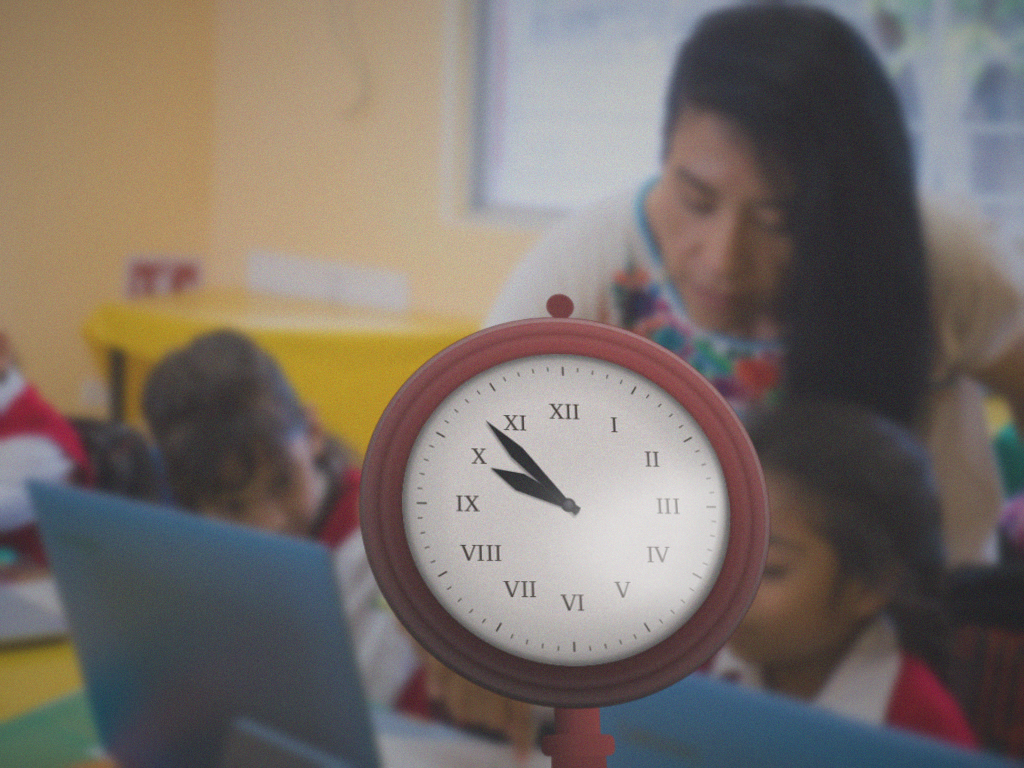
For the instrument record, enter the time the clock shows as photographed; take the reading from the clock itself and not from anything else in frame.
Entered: 9:53
